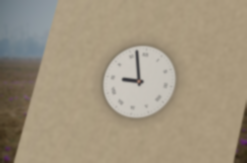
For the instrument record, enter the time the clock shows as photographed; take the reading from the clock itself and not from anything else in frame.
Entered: 8:57
